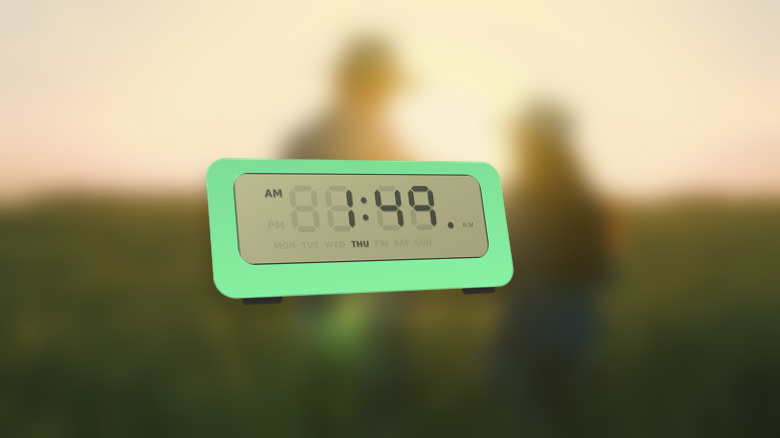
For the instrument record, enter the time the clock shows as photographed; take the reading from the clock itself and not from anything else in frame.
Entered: 1:49
